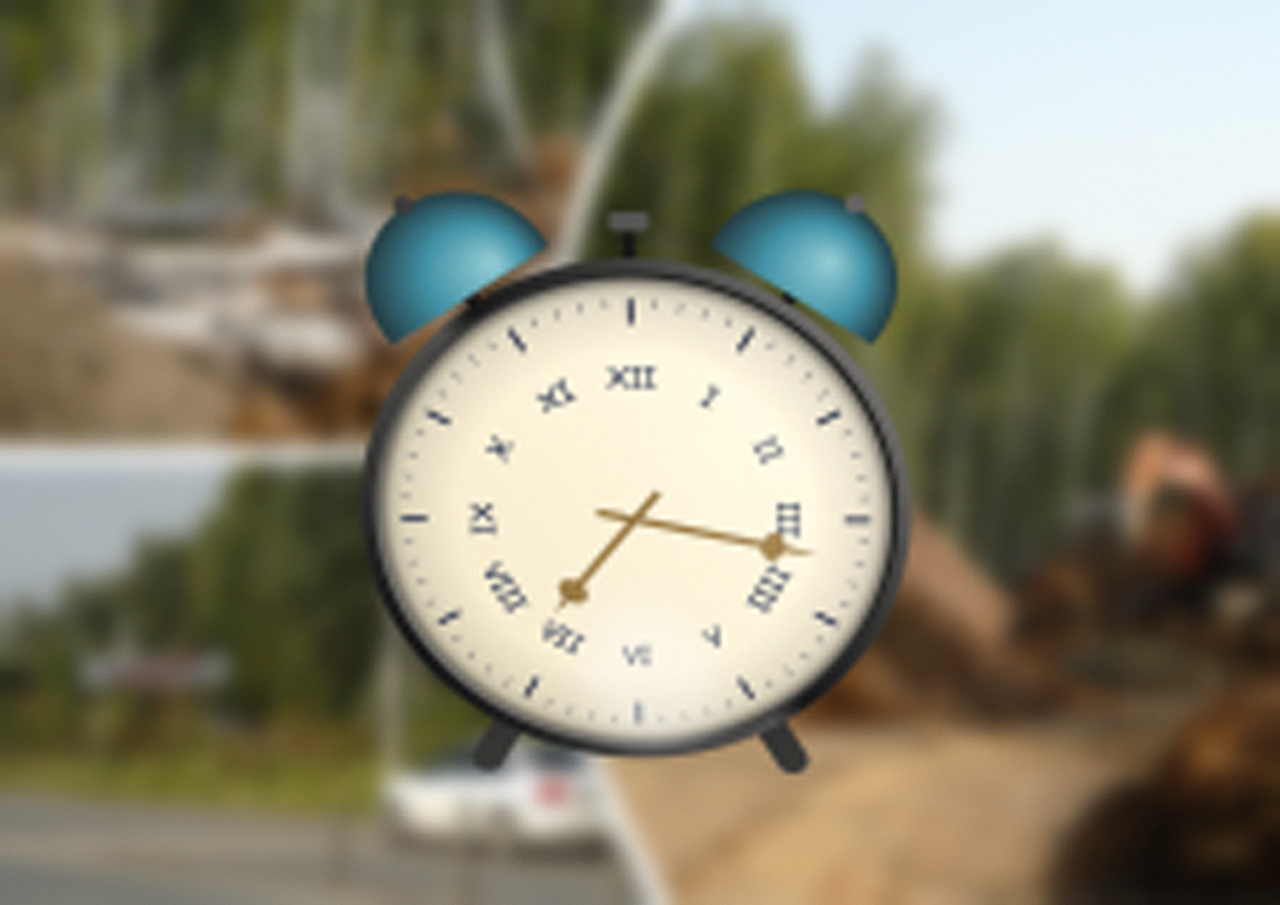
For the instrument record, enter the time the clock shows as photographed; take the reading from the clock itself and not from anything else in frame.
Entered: 7:17
